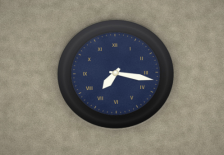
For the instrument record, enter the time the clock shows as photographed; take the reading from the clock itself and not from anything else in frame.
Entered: 7:17
